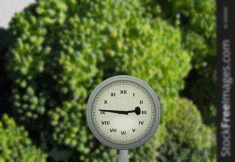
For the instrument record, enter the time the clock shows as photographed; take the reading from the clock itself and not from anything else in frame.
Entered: 2:46
